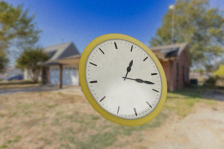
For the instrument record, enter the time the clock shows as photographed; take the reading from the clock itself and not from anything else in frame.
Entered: 1:18
